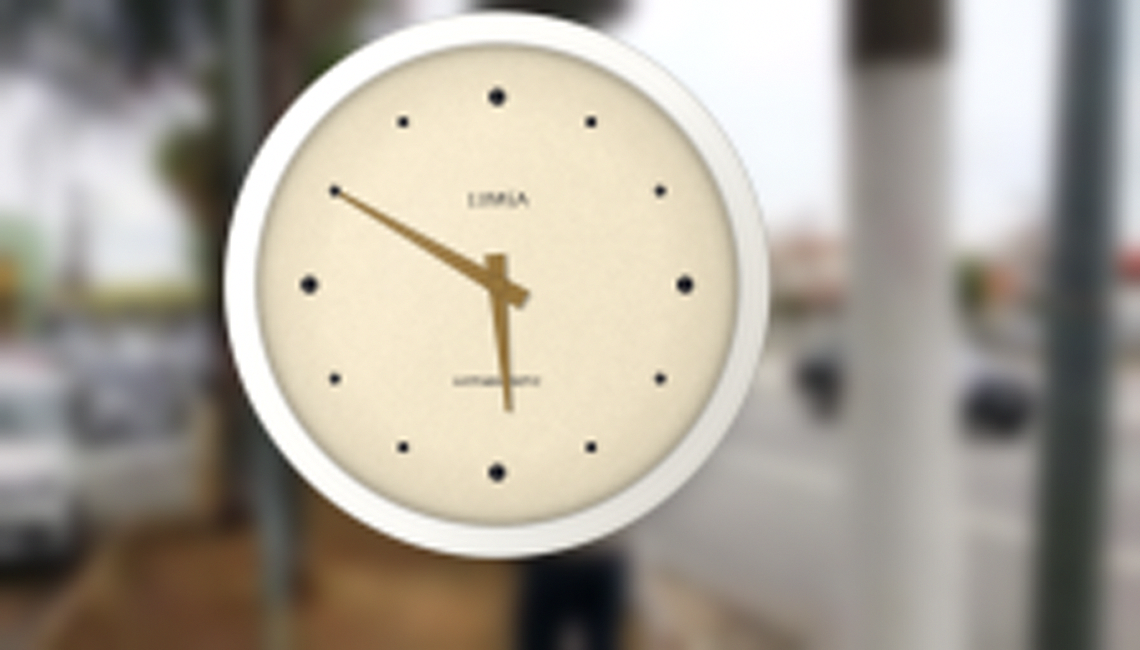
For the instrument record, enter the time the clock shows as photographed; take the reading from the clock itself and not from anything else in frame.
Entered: 5:50
